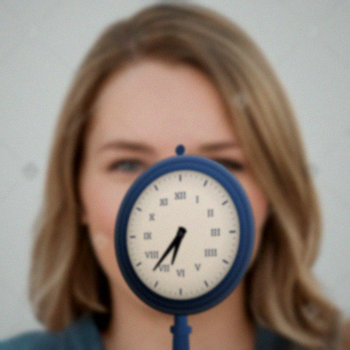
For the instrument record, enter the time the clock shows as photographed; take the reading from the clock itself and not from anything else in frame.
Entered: 6:37
